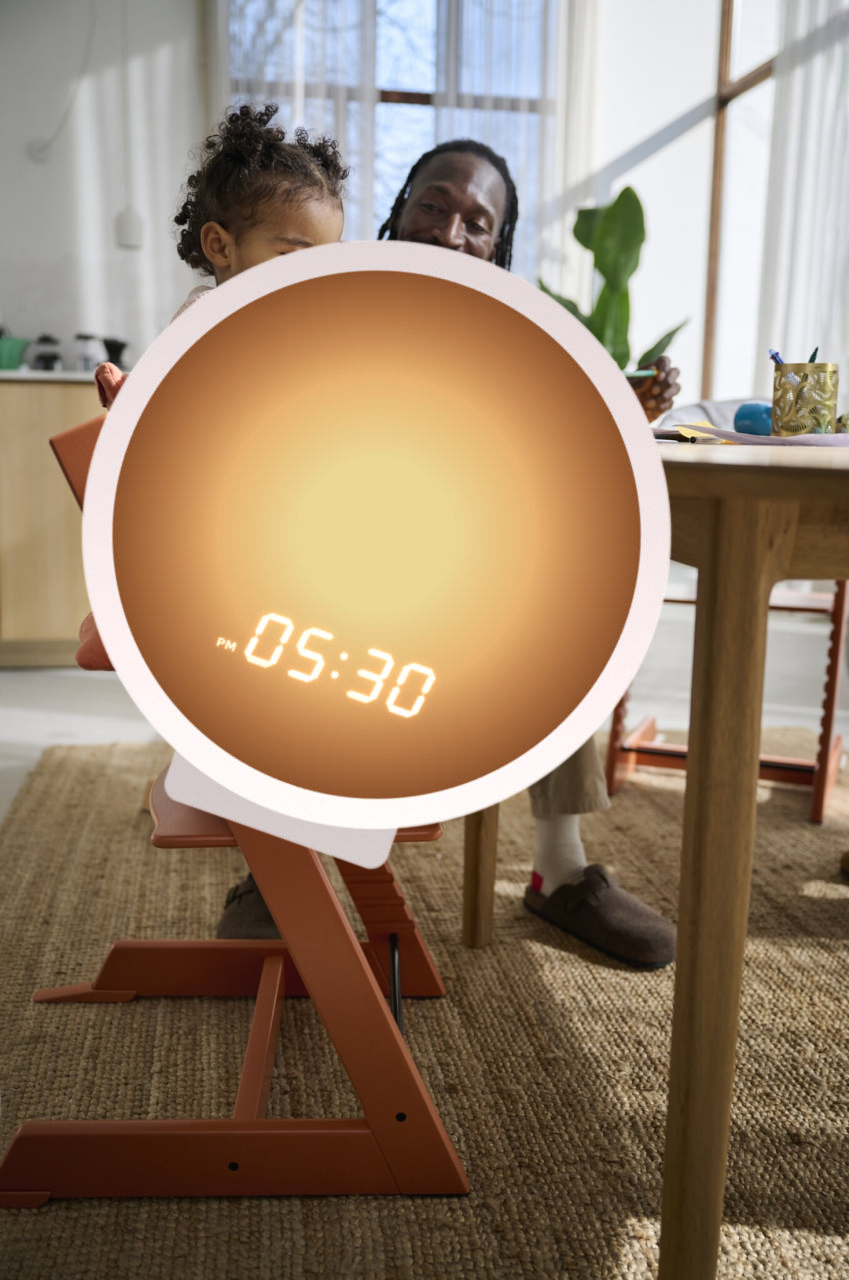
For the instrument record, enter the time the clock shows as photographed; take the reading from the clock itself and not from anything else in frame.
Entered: 5:30
